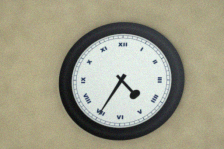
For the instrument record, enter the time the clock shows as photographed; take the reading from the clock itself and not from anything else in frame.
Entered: 4:35
